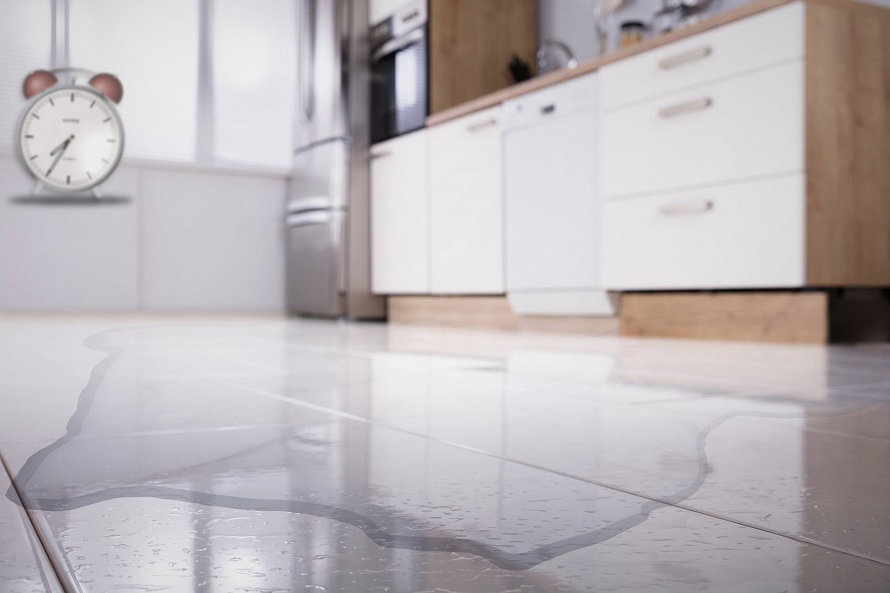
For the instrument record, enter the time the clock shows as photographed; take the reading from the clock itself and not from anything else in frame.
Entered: 7:35
